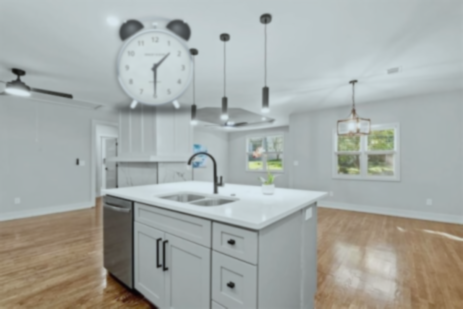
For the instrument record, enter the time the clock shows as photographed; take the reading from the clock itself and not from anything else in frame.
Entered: 1:30
